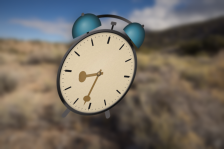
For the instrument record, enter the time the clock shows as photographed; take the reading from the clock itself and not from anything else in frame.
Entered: 8:32
